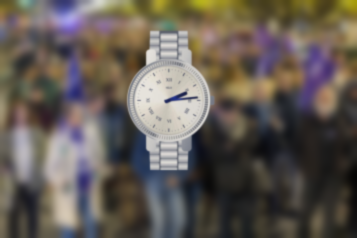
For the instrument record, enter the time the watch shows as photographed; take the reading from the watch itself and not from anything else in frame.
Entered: 2:14
